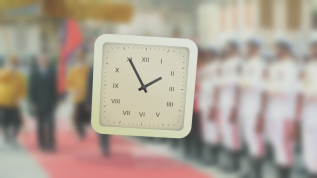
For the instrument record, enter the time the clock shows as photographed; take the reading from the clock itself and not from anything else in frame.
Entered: 1:55
